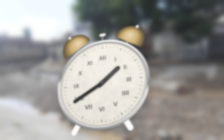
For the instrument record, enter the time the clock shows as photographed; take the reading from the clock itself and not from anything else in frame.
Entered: 1:40
